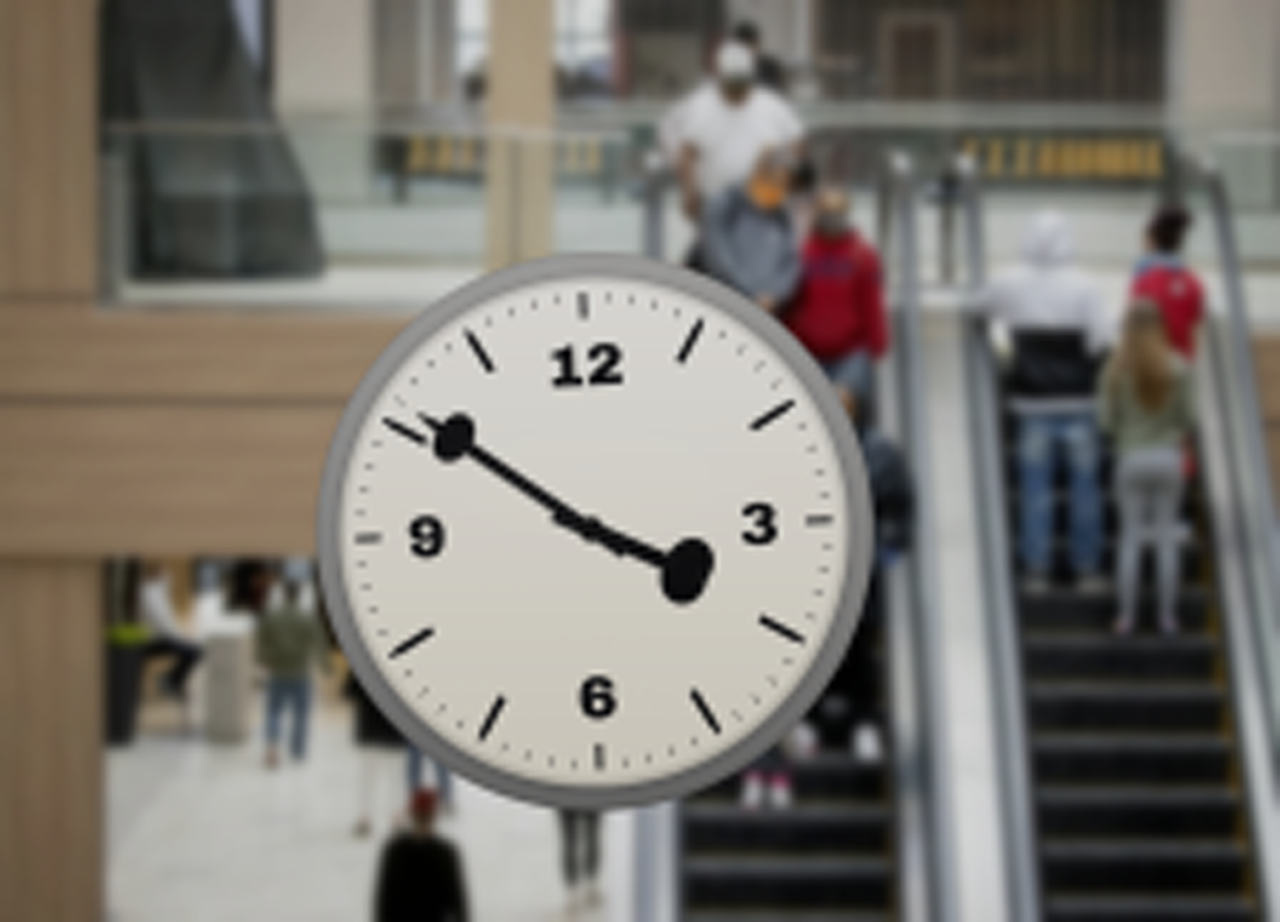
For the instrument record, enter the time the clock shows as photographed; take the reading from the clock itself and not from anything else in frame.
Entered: 3:51
